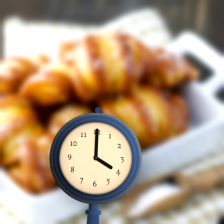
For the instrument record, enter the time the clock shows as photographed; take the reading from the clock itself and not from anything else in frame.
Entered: 4:00
